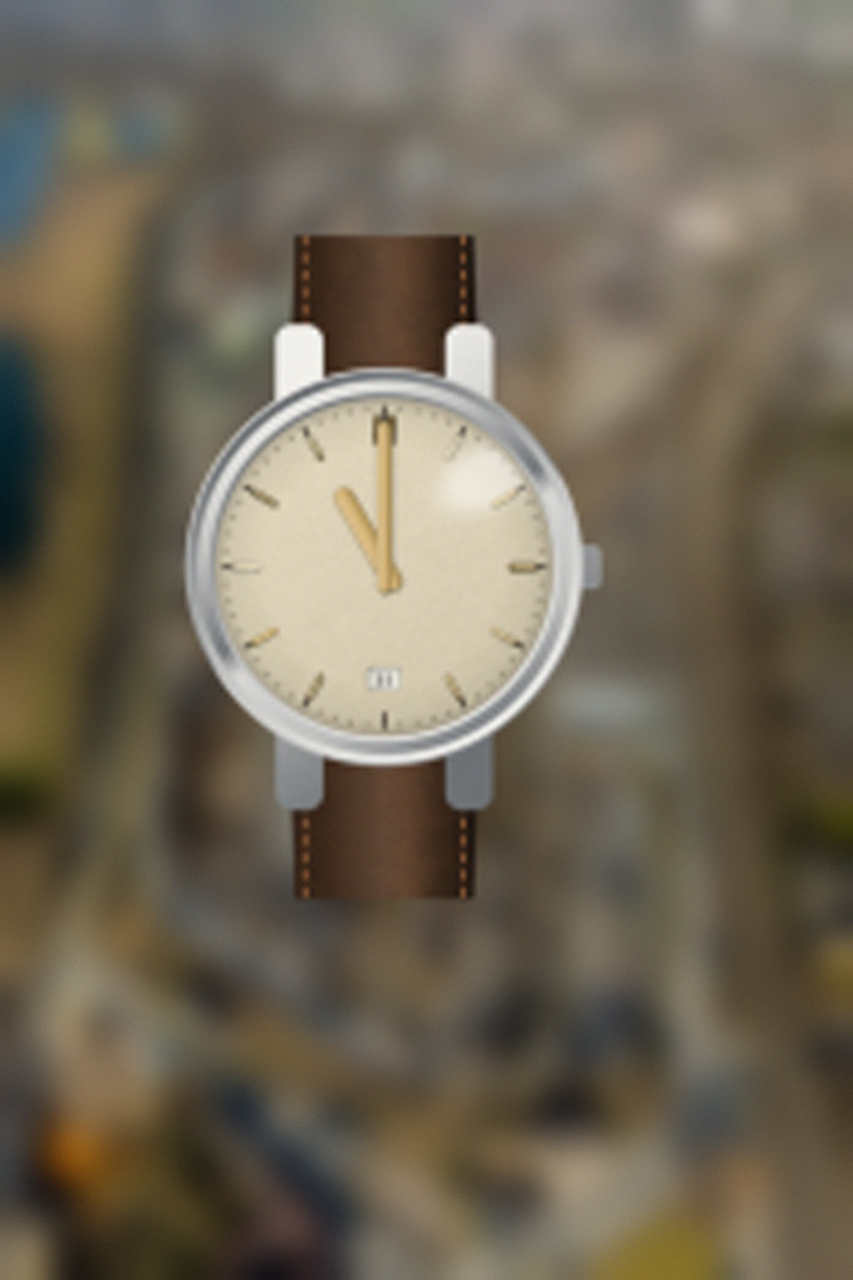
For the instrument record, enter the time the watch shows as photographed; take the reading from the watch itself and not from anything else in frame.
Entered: 11:00
